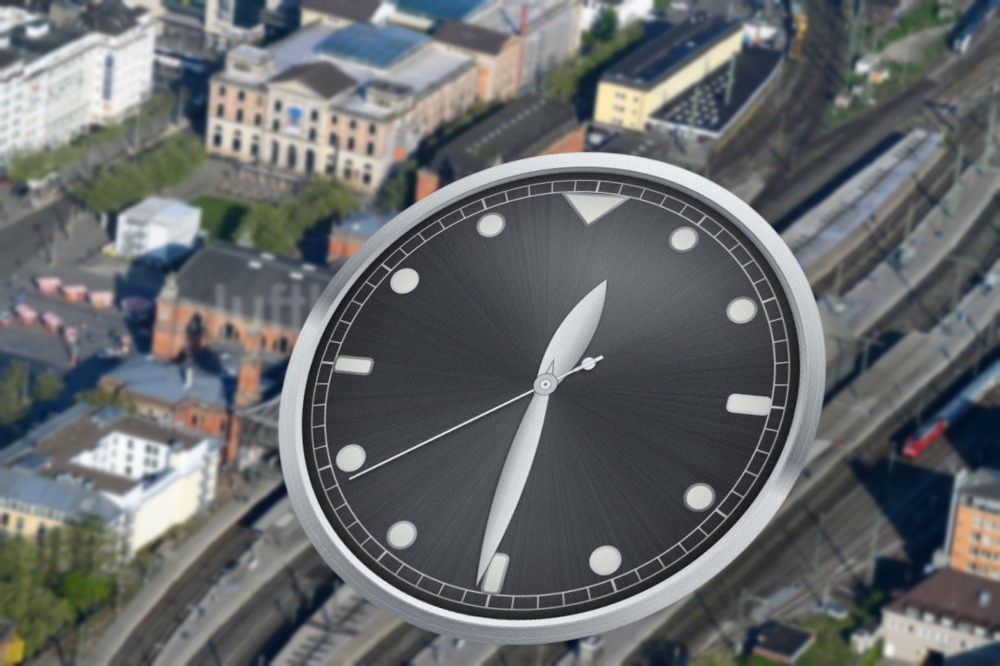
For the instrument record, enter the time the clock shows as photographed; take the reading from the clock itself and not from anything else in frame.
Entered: 12:30:39
